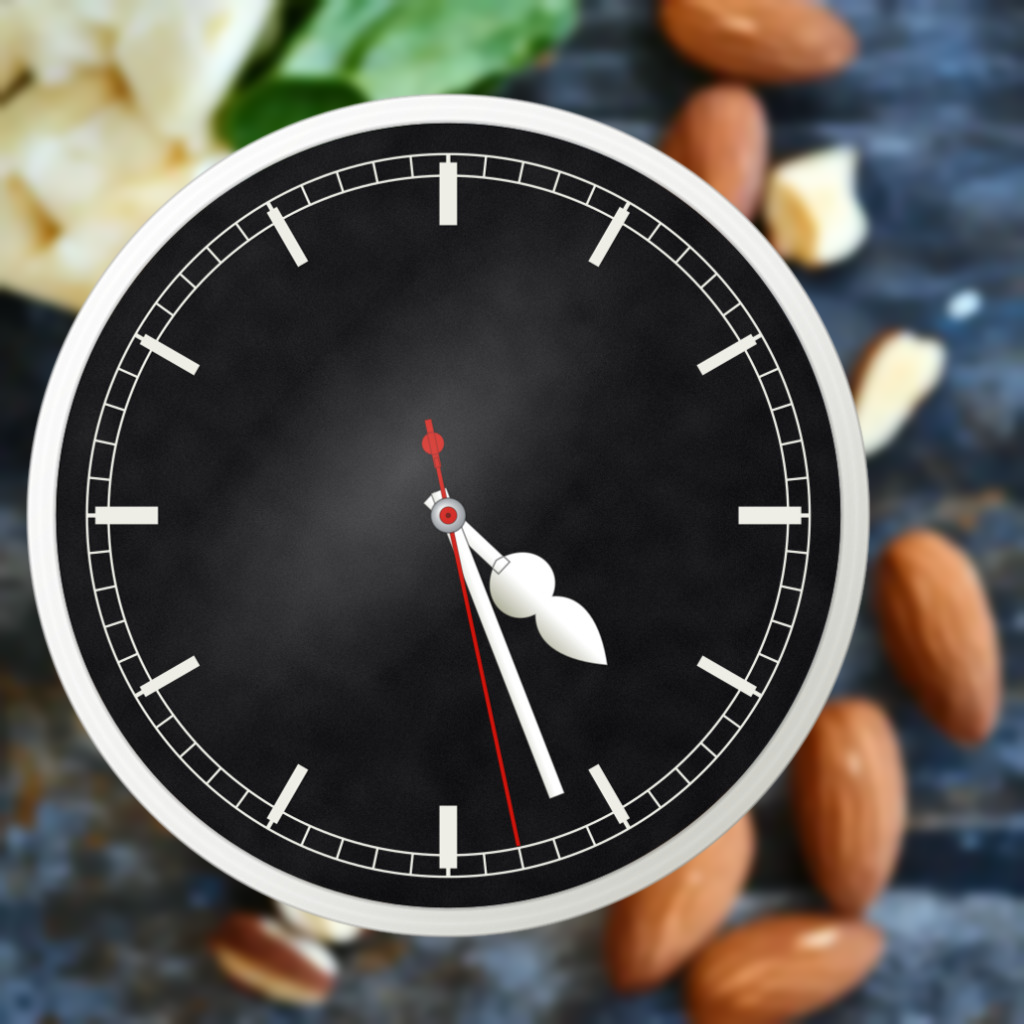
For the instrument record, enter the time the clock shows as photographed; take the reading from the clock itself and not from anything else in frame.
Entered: 4:26:28
